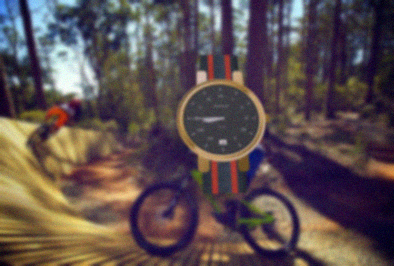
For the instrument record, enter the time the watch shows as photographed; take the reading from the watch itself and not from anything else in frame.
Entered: 8:45
